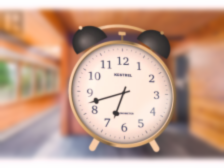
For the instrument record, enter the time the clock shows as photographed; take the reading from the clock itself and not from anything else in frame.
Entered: 6:42
